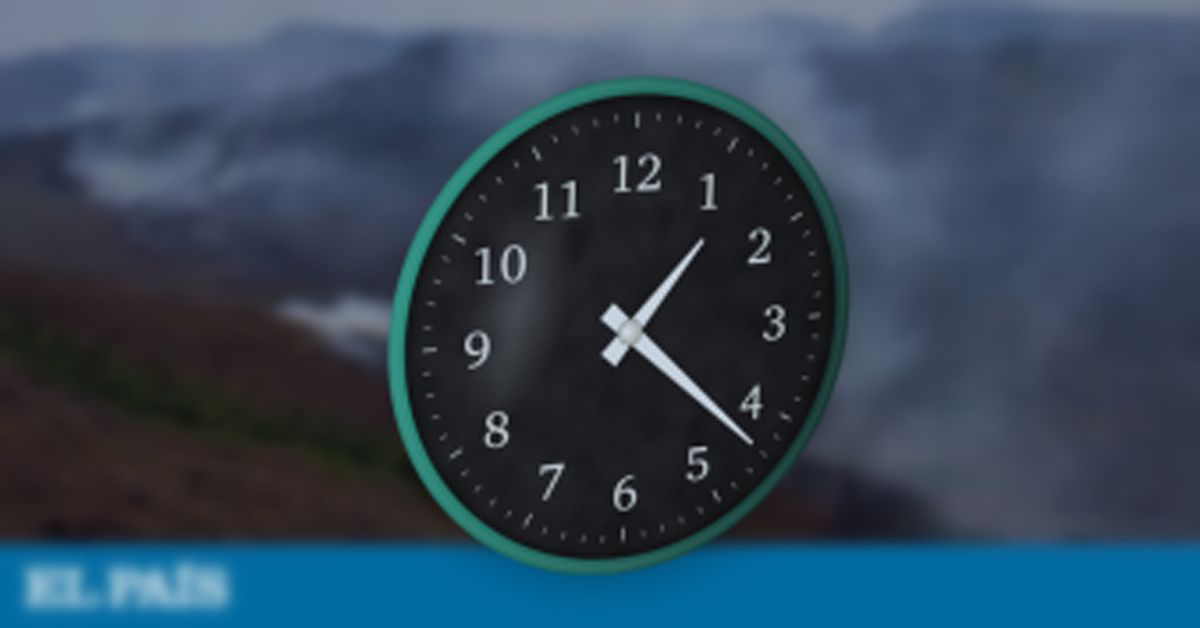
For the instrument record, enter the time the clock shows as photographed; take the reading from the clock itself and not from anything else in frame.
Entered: 1:22
